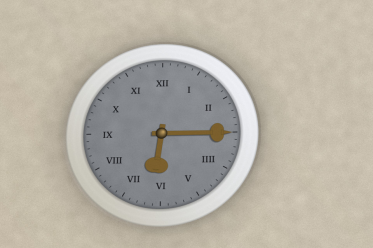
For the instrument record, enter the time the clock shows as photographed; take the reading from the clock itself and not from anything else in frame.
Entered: 6:15
